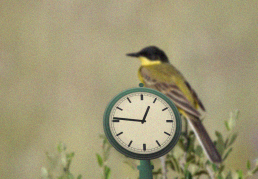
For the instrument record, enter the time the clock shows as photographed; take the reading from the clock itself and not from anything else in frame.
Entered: 12:46
